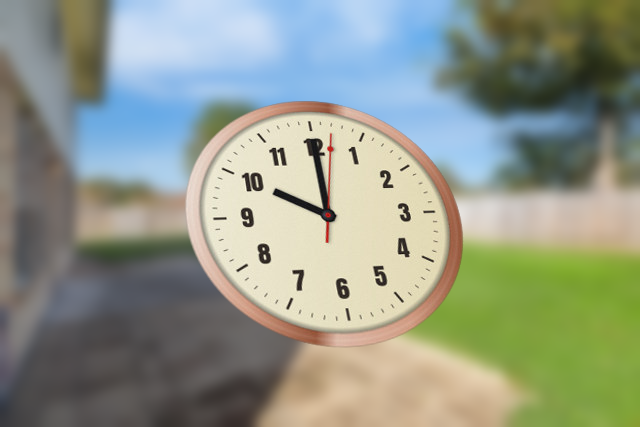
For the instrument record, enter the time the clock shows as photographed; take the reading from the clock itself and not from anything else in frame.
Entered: 10:00:02
